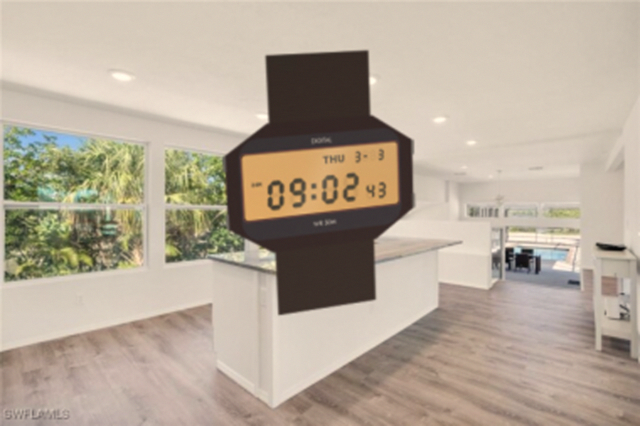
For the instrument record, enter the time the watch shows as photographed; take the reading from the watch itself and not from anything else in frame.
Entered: 9:02:43
